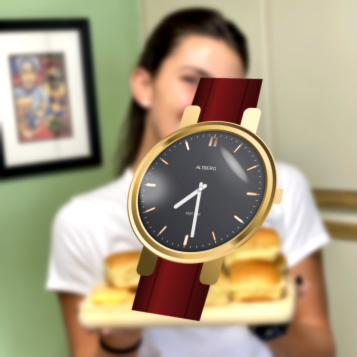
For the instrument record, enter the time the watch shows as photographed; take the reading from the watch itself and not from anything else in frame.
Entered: 7:29
